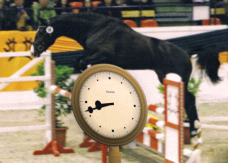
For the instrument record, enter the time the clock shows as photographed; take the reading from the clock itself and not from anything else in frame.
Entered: 8:42
